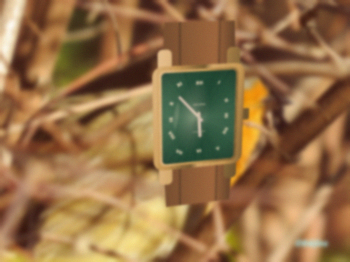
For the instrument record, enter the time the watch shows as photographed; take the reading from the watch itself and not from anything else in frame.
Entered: 5:53
